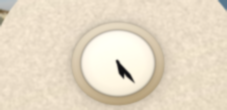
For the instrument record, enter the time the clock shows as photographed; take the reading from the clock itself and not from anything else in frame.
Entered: 5:24
